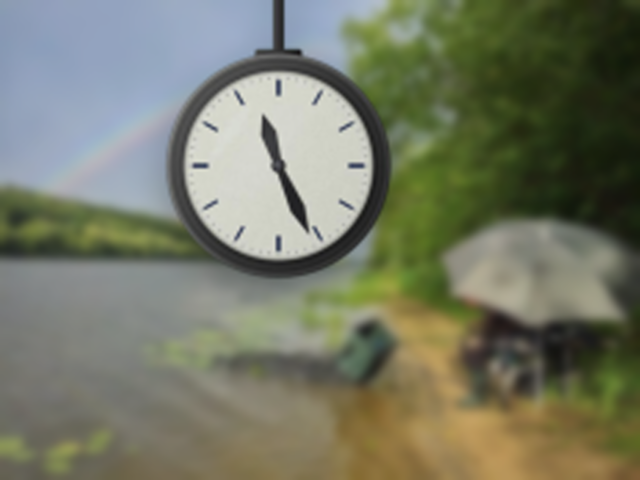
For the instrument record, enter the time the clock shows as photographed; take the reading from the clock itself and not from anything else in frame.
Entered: 11:26
